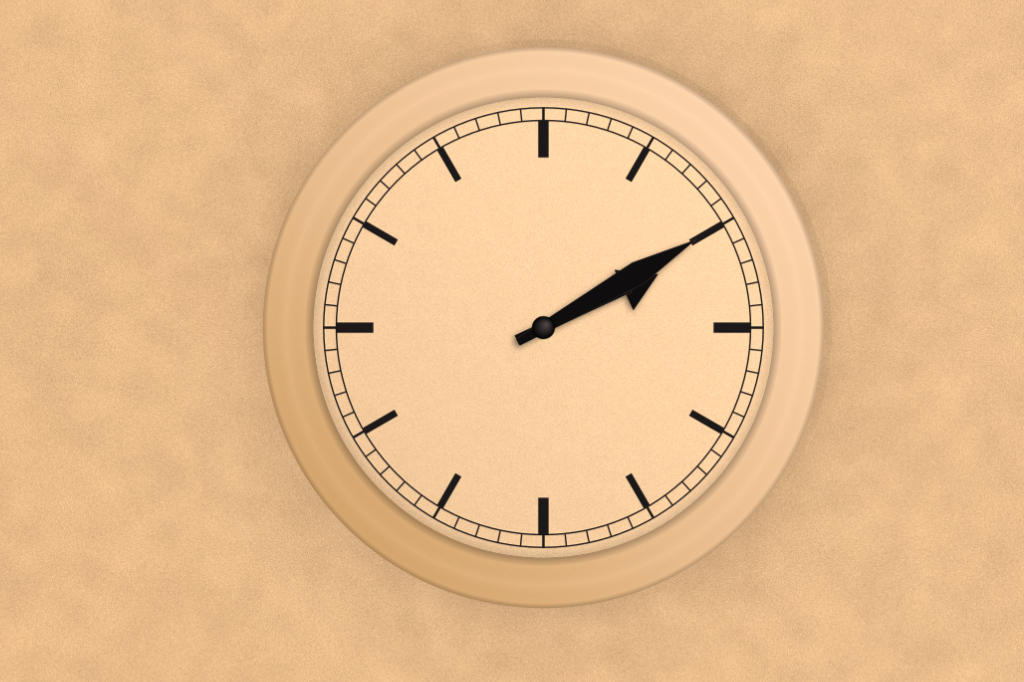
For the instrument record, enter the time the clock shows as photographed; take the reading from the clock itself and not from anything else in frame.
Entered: 2:10
